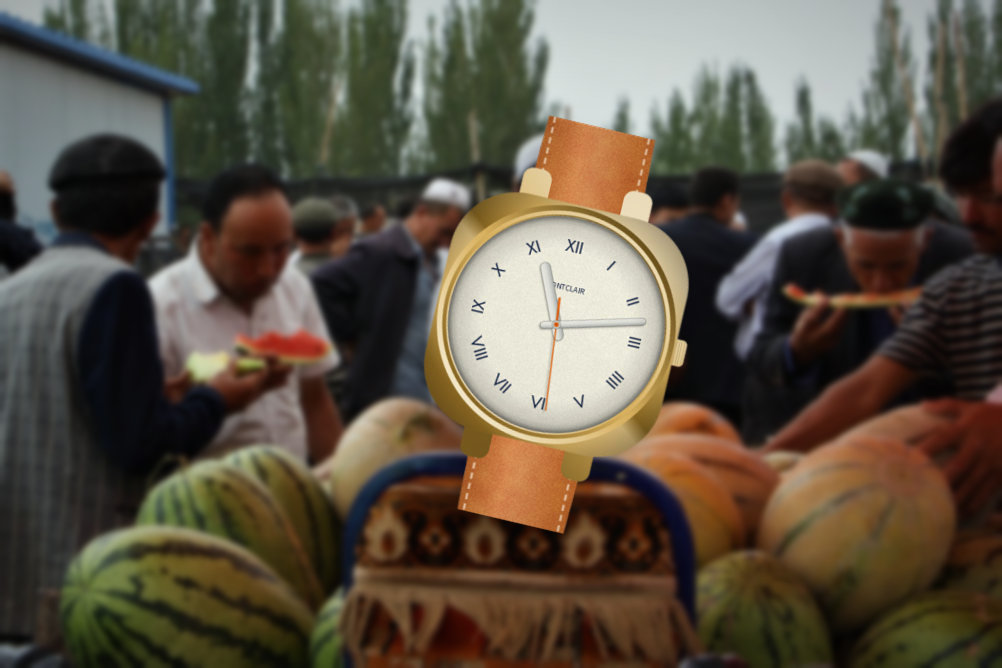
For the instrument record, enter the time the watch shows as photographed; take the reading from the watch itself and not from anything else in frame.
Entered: 11:12:29
